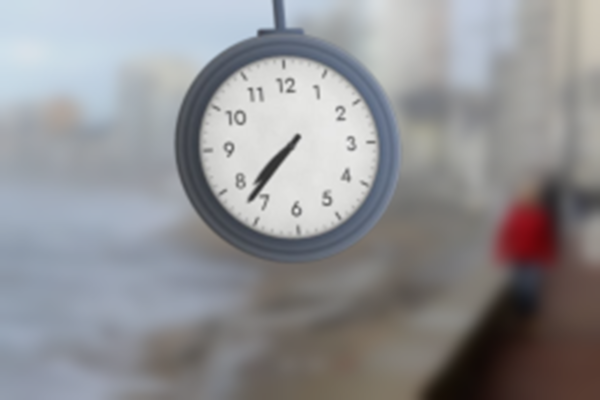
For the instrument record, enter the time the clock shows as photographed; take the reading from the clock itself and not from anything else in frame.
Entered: 7:37
